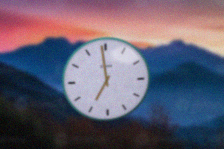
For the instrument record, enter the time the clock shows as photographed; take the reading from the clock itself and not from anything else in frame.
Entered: 6:59
